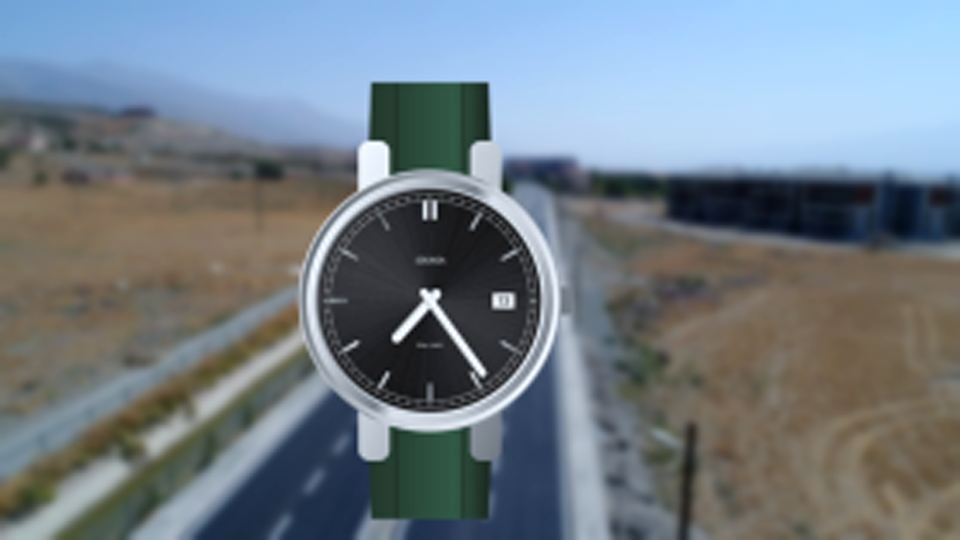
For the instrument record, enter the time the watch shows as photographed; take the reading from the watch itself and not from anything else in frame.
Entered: 7:24
